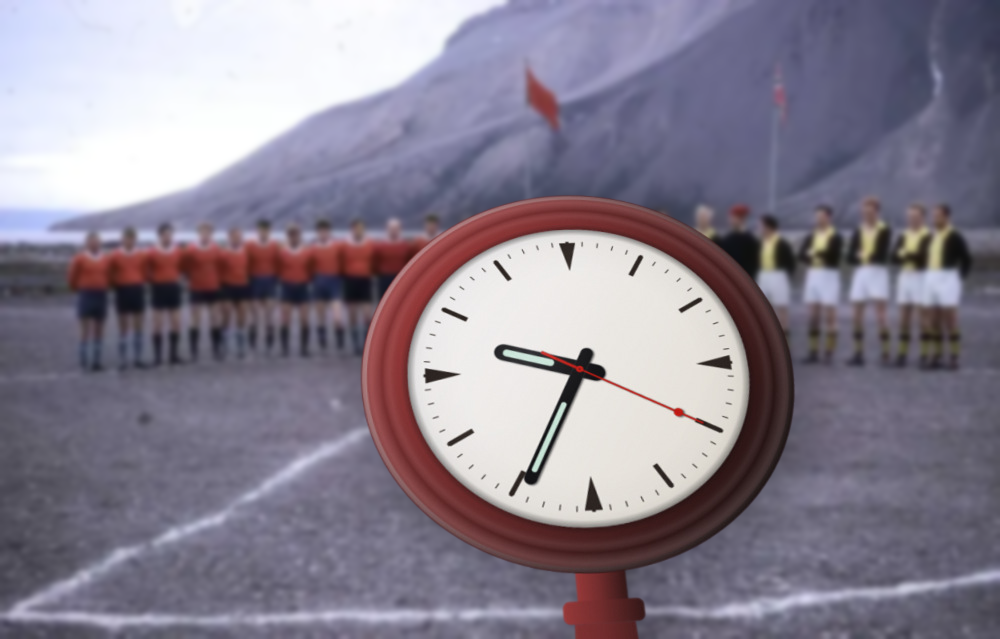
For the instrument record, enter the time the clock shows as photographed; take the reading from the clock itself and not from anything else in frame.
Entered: 9:34:20
